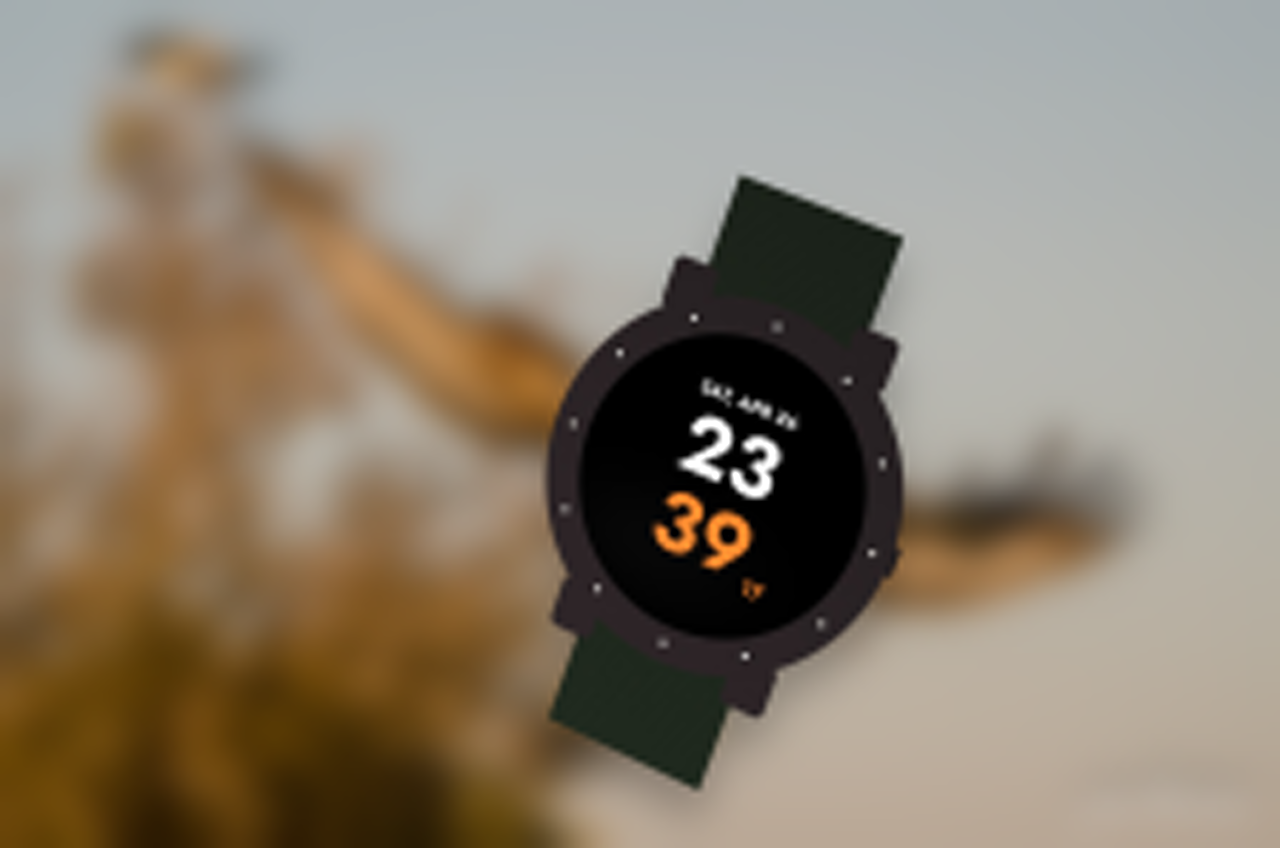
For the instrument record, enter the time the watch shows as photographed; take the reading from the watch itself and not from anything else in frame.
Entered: 23:39
